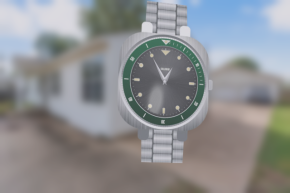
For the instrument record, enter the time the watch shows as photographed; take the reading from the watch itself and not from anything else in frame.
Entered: 12:55
